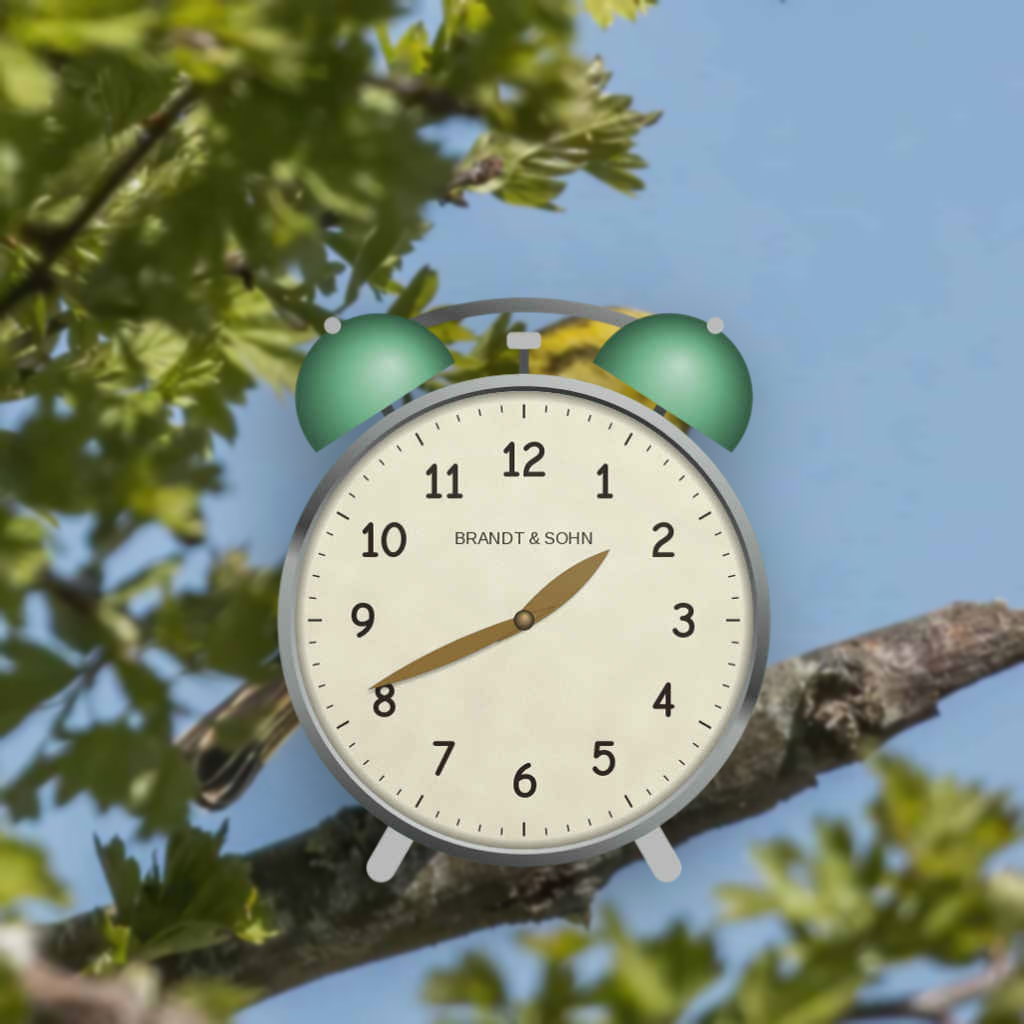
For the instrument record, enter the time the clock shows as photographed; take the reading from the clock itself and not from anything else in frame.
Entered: 1:41
